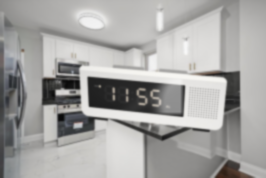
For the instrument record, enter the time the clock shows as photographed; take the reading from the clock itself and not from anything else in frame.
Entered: 11:55
